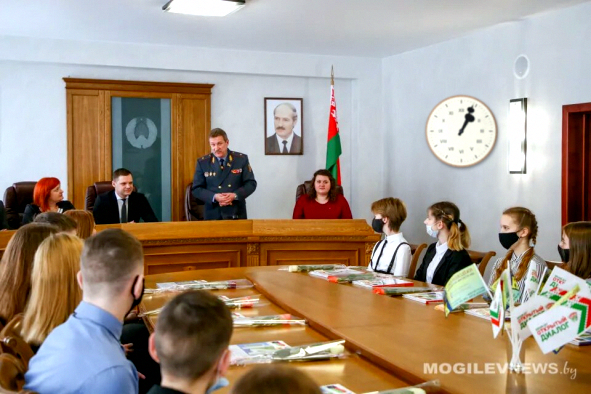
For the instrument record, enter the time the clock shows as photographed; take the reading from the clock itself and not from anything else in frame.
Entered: 1:04
